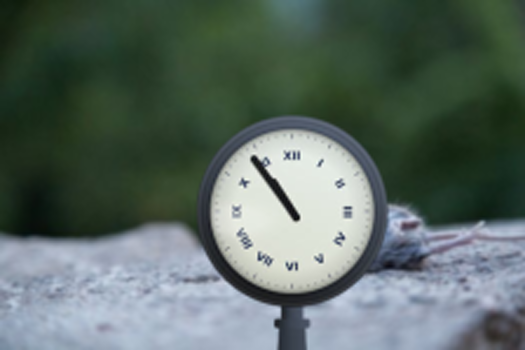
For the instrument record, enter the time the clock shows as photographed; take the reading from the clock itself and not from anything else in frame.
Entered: 10:54
